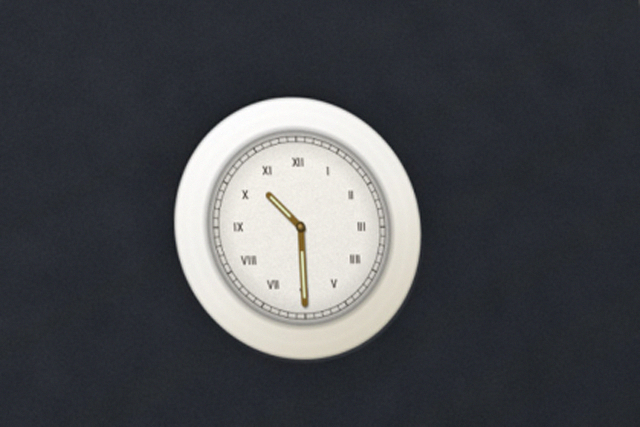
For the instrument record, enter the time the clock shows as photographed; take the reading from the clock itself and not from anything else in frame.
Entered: 10:30
